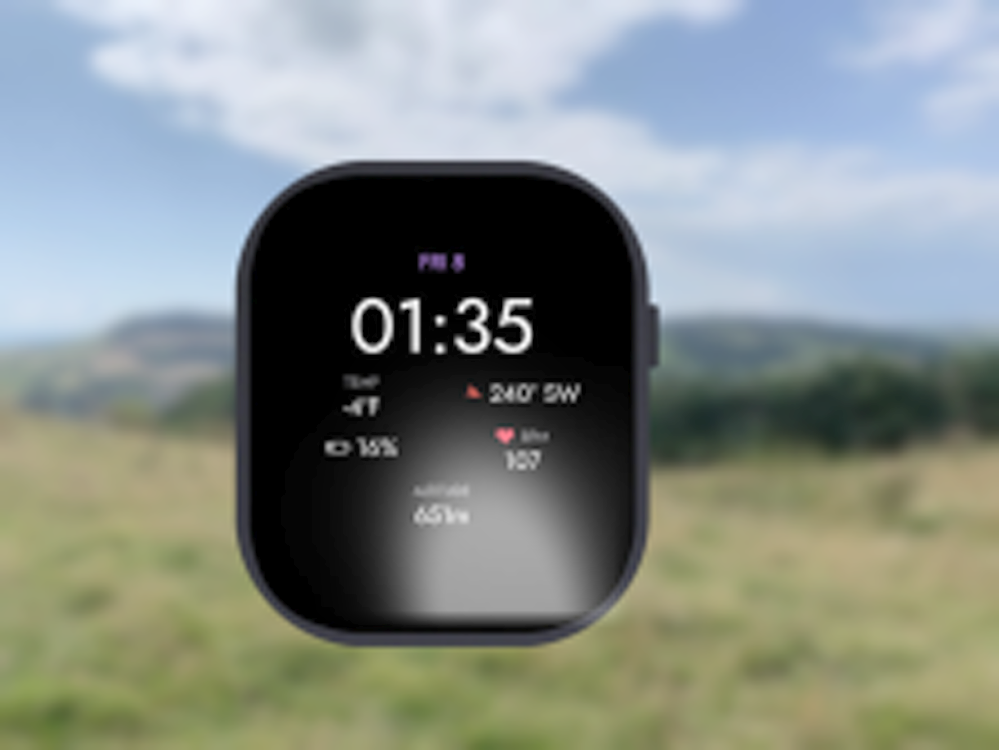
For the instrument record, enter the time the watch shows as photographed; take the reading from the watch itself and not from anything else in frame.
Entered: 1:35
